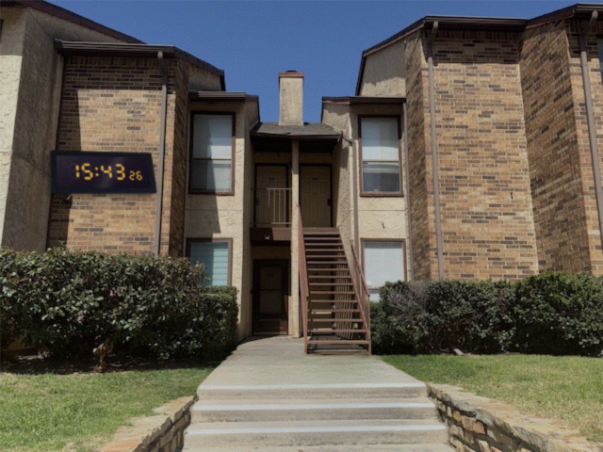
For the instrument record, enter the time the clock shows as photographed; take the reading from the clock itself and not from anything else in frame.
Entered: 15:43:26
